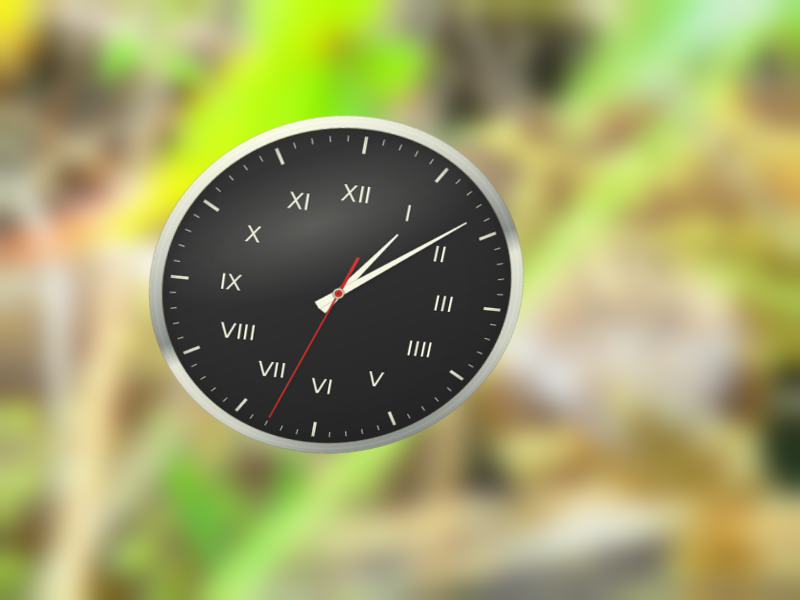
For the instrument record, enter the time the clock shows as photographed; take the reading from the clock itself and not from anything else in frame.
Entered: 1:08:33
